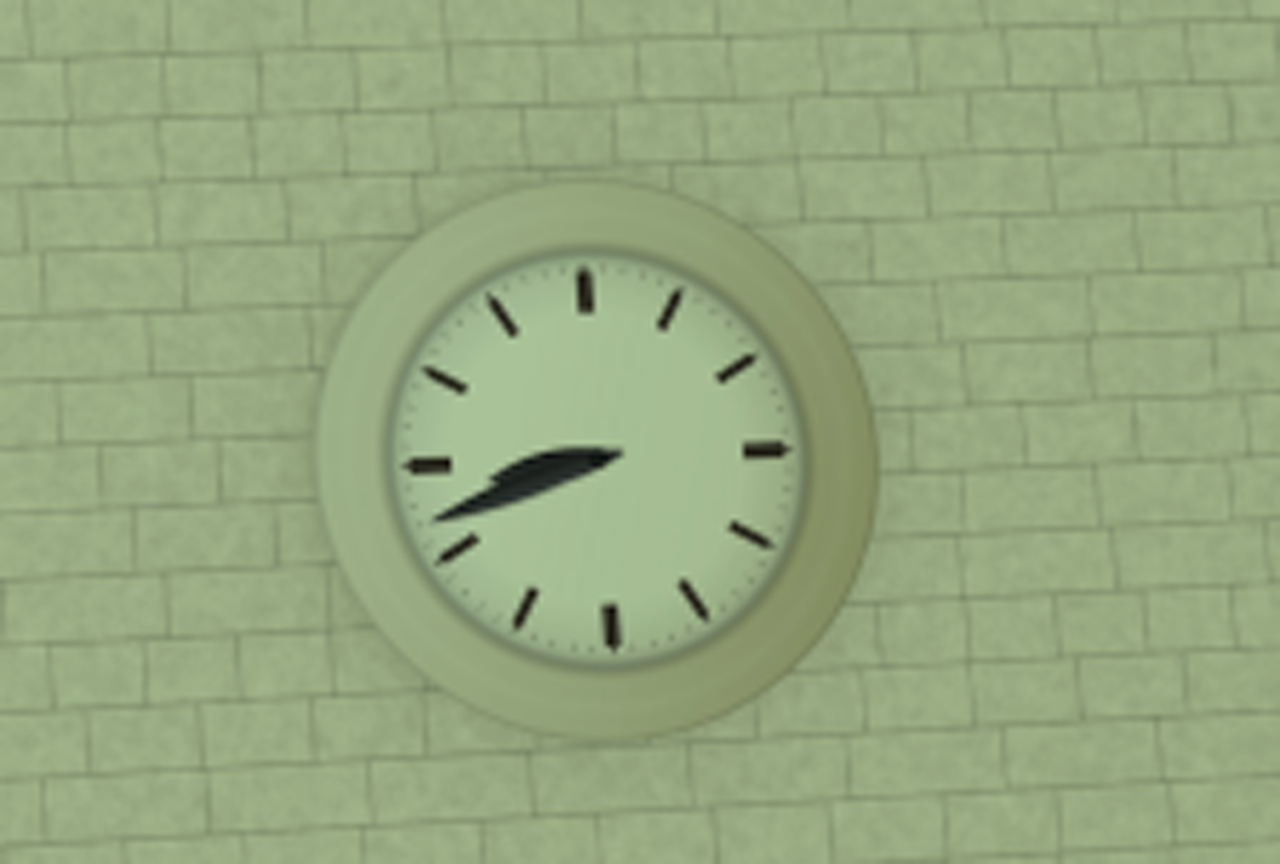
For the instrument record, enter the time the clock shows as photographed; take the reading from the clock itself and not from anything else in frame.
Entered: 8:42
